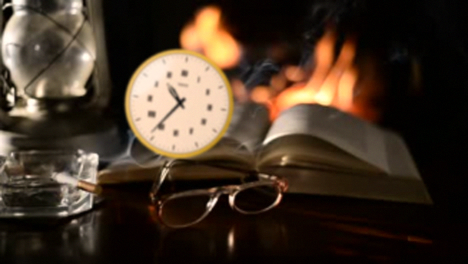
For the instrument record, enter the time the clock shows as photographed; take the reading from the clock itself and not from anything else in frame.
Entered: 10:36
